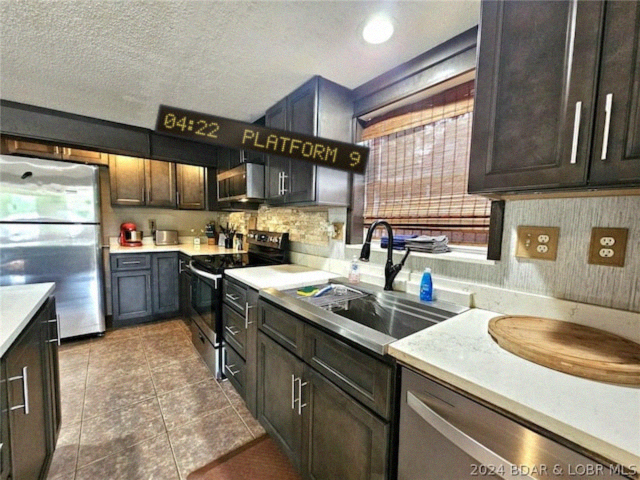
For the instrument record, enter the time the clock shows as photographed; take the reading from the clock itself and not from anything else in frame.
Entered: 4:22
